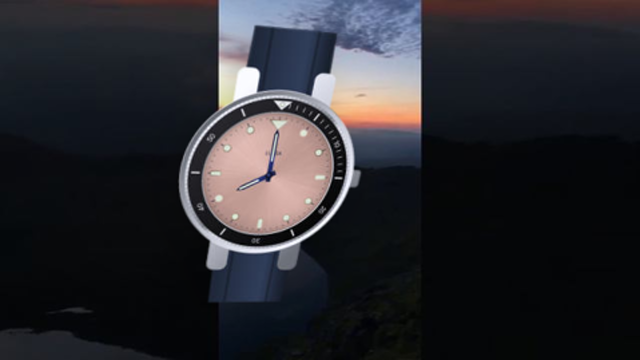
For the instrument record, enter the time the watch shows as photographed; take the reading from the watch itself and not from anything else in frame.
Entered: 8:00
